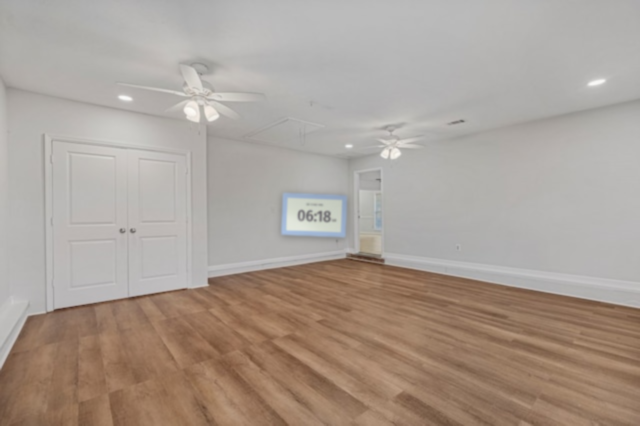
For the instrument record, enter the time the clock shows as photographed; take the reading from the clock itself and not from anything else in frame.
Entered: 6:18
